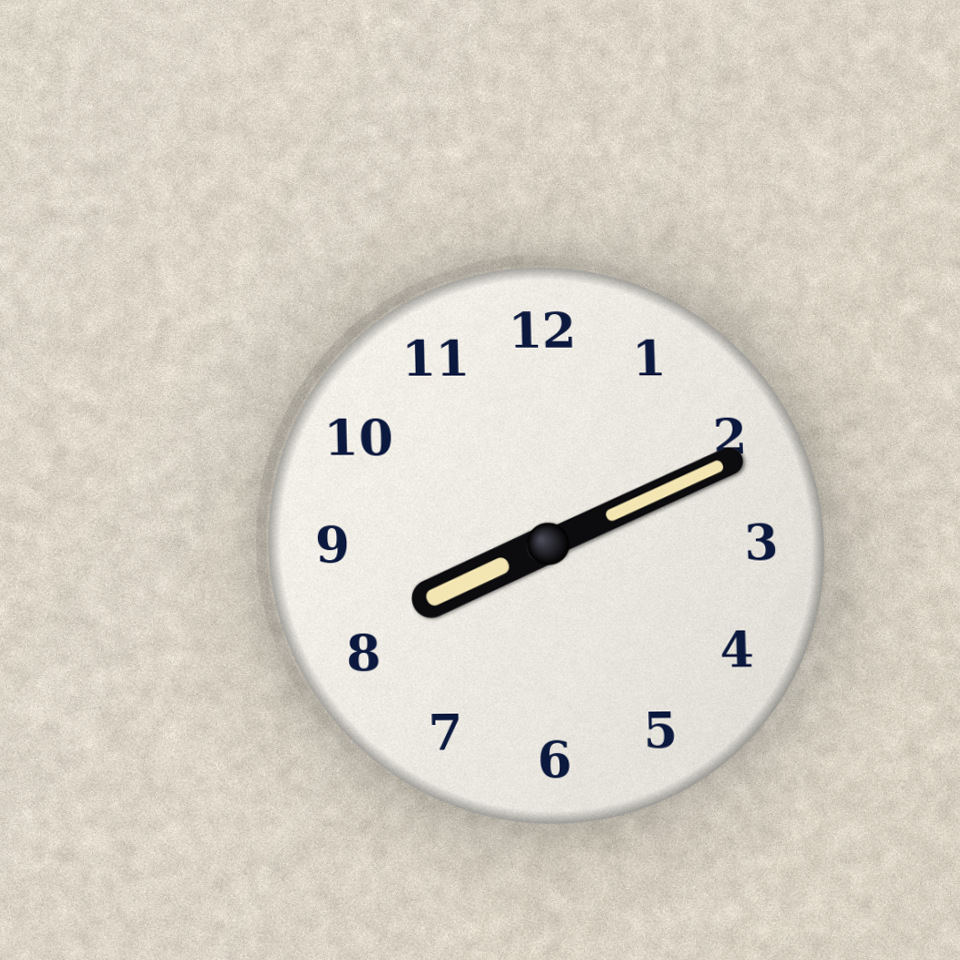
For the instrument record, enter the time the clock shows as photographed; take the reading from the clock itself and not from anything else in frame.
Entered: 8:11
